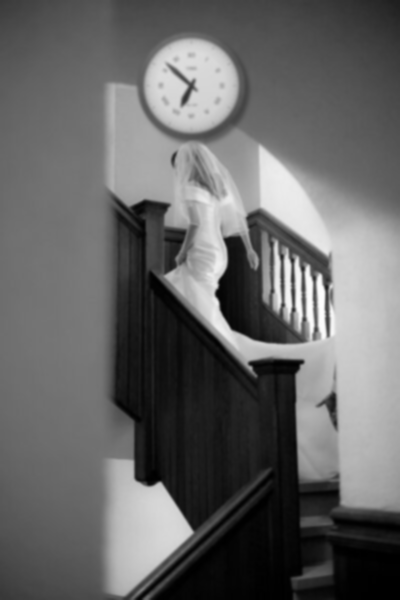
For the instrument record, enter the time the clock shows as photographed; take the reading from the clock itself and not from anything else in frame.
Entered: 6:52
